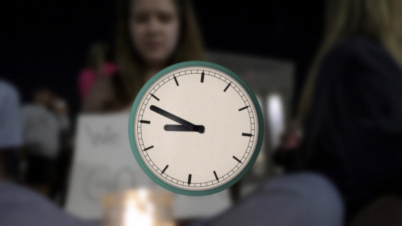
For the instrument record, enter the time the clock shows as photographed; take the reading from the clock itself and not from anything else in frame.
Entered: 8:48
